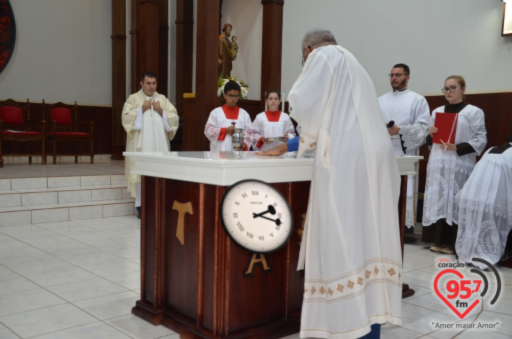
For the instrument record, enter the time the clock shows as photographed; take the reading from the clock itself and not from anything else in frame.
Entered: 2:18
